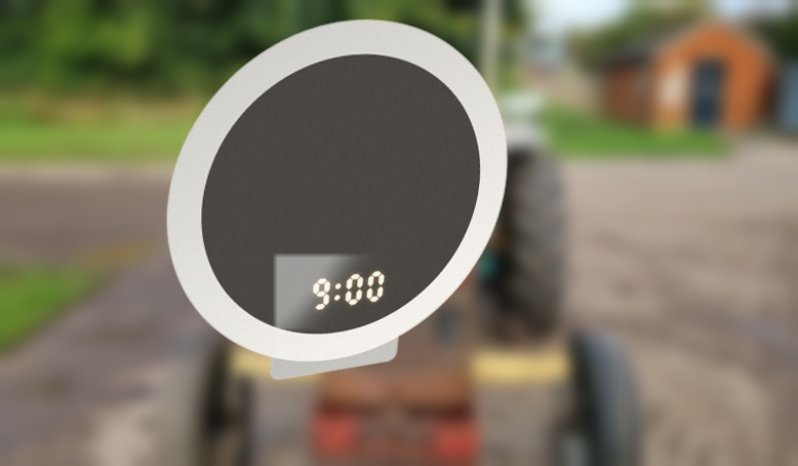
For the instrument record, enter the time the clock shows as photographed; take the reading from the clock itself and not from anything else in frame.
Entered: 9:00
